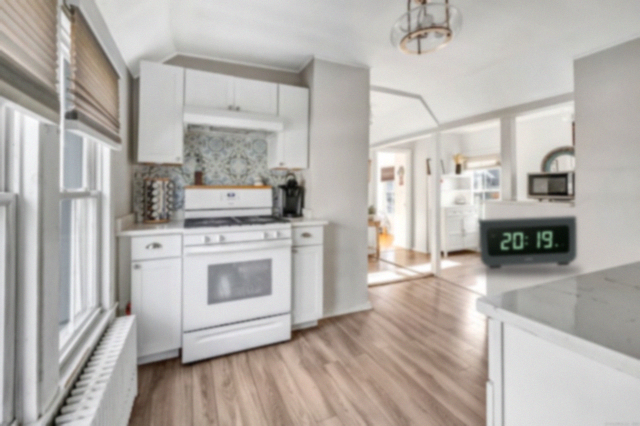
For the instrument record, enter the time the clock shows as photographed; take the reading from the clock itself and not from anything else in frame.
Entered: 20:19
